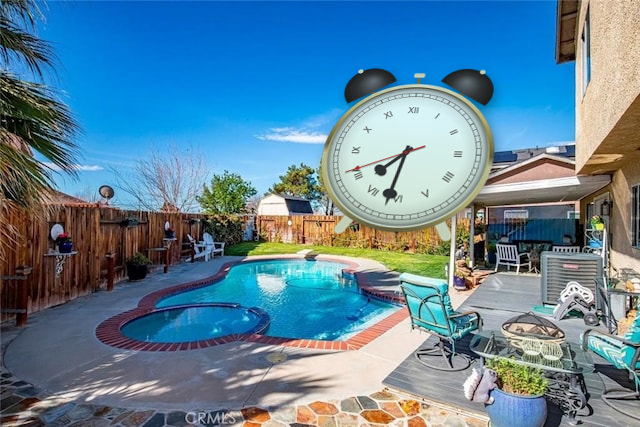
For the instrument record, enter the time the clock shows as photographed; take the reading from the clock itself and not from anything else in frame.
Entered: 7:31:41
